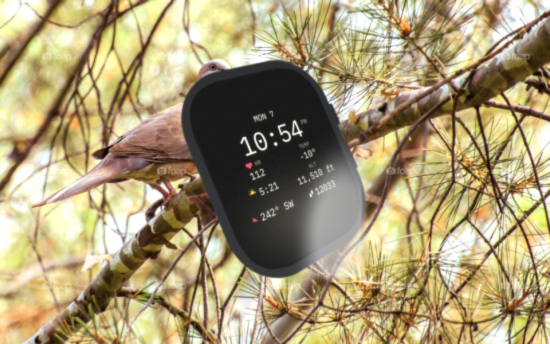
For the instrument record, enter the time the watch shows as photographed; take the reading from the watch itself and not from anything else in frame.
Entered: 10:54
